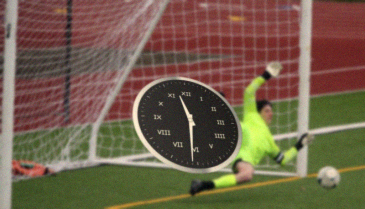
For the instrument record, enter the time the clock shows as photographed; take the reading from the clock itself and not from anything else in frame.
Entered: 11:31
